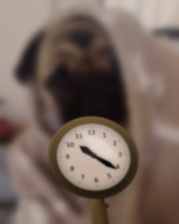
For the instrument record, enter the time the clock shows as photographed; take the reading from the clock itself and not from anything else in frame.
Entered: 10:21
